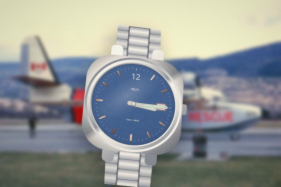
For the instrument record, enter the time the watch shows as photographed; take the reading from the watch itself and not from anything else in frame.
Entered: 3:15
